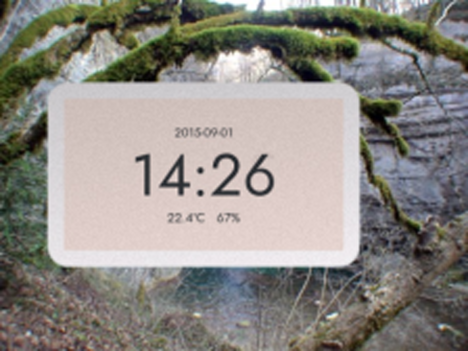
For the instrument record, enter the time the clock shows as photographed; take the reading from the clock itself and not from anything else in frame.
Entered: 14:26
